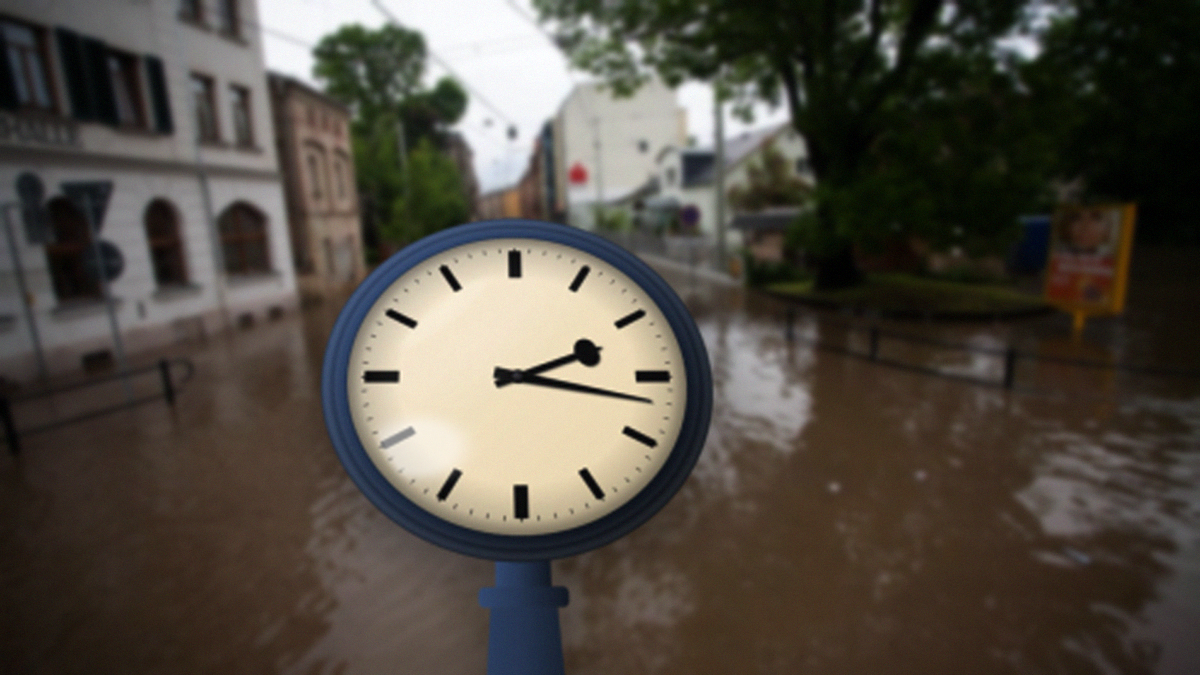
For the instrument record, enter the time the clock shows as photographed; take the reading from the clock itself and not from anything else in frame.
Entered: 2:17
